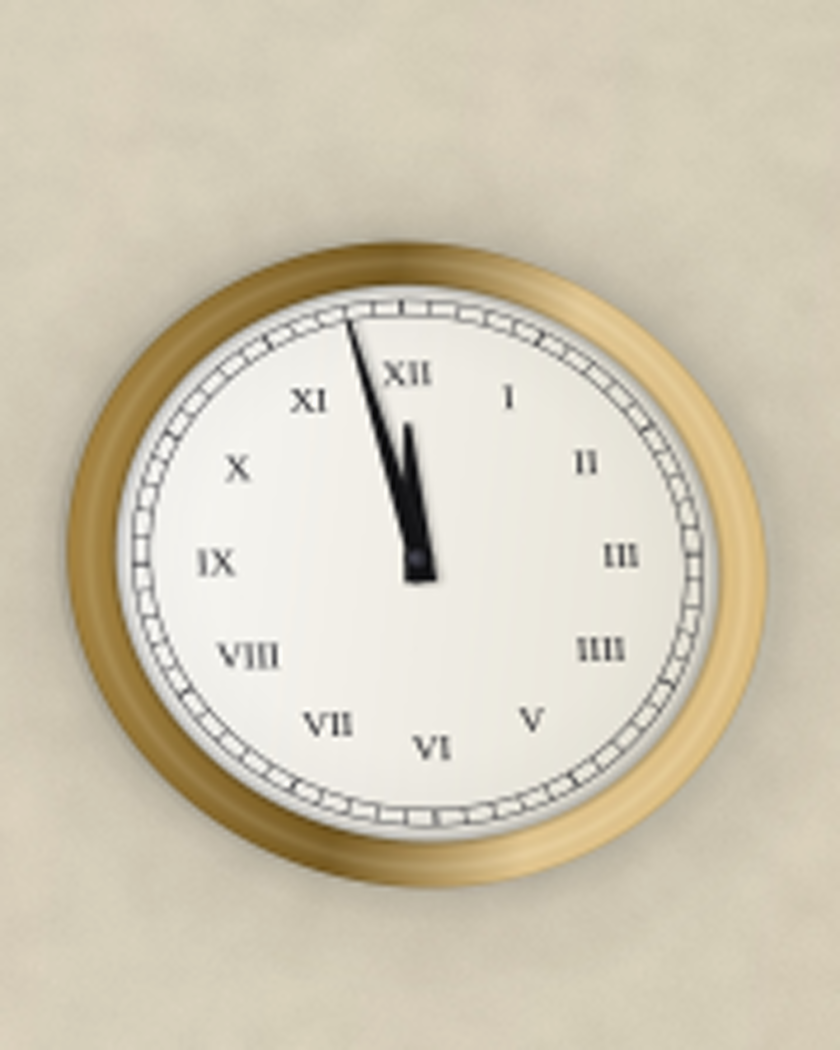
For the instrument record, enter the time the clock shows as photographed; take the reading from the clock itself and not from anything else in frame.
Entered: 11:58
